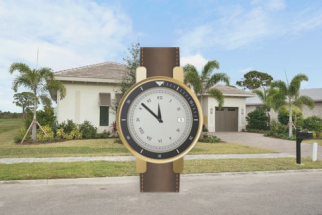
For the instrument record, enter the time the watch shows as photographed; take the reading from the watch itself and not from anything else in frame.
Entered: 11:52
